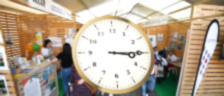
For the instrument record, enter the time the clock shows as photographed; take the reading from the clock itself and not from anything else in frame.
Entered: 3:15
